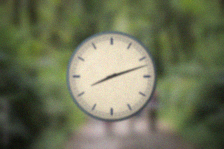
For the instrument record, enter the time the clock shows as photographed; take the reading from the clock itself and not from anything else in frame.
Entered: 8:12
